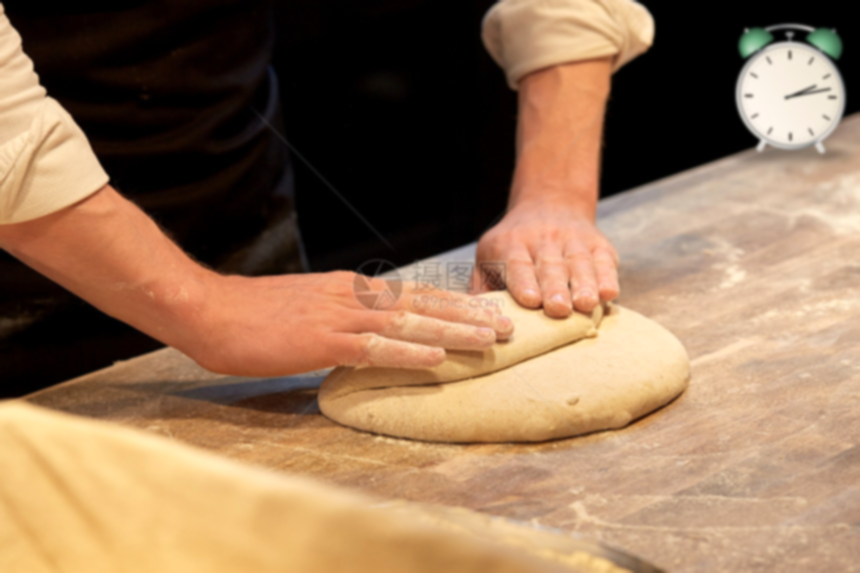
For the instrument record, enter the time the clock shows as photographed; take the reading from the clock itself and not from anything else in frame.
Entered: 2:13
